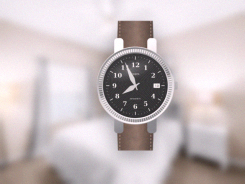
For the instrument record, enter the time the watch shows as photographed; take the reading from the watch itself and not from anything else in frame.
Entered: 7:56
